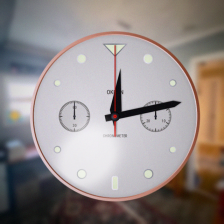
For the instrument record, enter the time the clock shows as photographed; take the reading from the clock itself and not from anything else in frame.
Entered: 12:13
